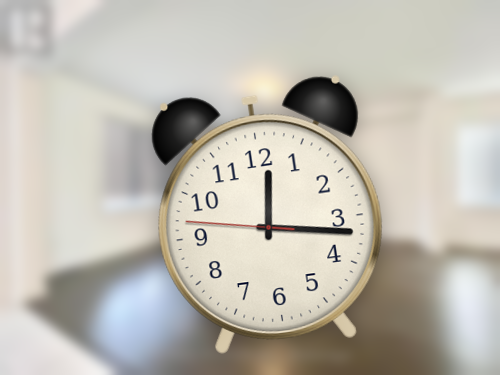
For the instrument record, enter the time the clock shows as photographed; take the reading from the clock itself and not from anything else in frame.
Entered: 12:16:47
